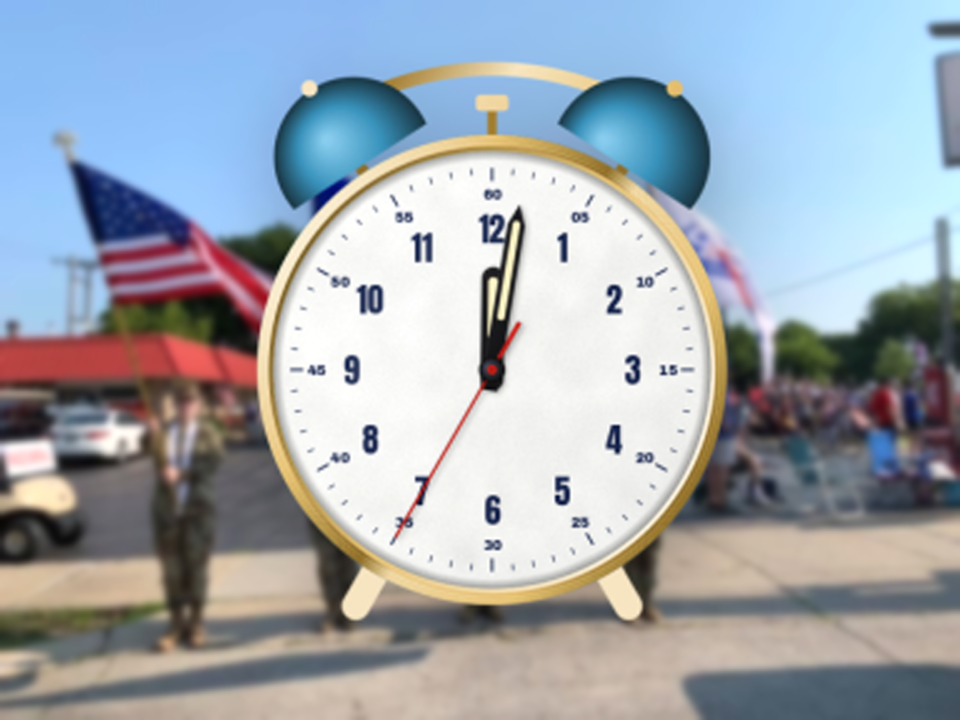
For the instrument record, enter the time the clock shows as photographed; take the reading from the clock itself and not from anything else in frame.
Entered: 12:01:35
